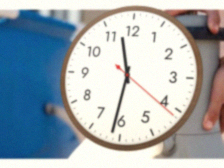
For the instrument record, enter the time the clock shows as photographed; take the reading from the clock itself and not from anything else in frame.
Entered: 11:31:21
